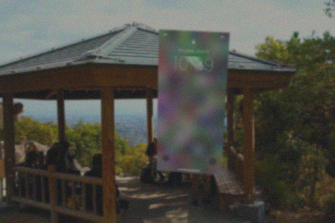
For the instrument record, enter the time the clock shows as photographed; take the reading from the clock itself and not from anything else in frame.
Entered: 10:39
